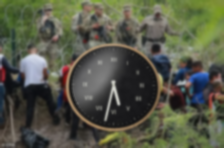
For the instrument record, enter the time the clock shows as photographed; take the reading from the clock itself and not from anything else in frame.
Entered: 5:32
